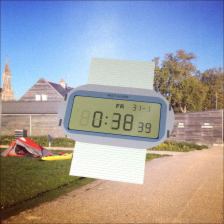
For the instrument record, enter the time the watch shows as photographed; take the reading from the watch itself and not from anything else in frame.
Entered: 0:38:39
